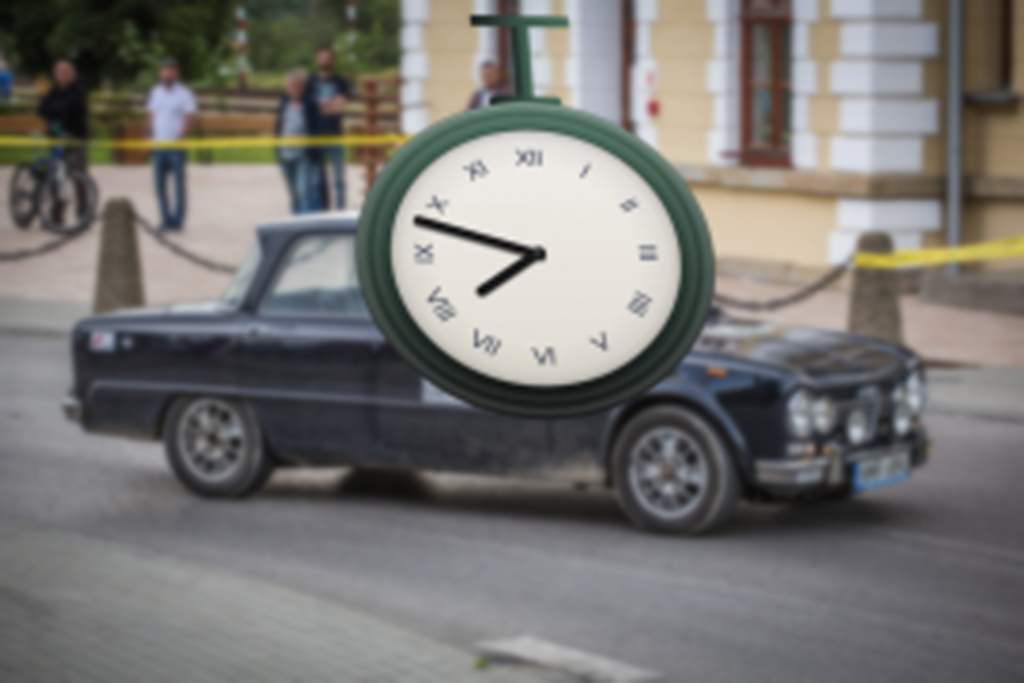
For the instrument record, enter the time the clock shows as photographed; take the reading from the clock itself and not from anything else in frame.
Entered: 7:48
